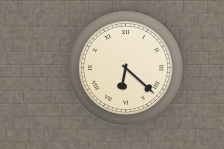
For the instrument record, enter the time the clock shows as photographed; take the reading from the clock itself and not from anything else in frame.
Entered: 6:22
